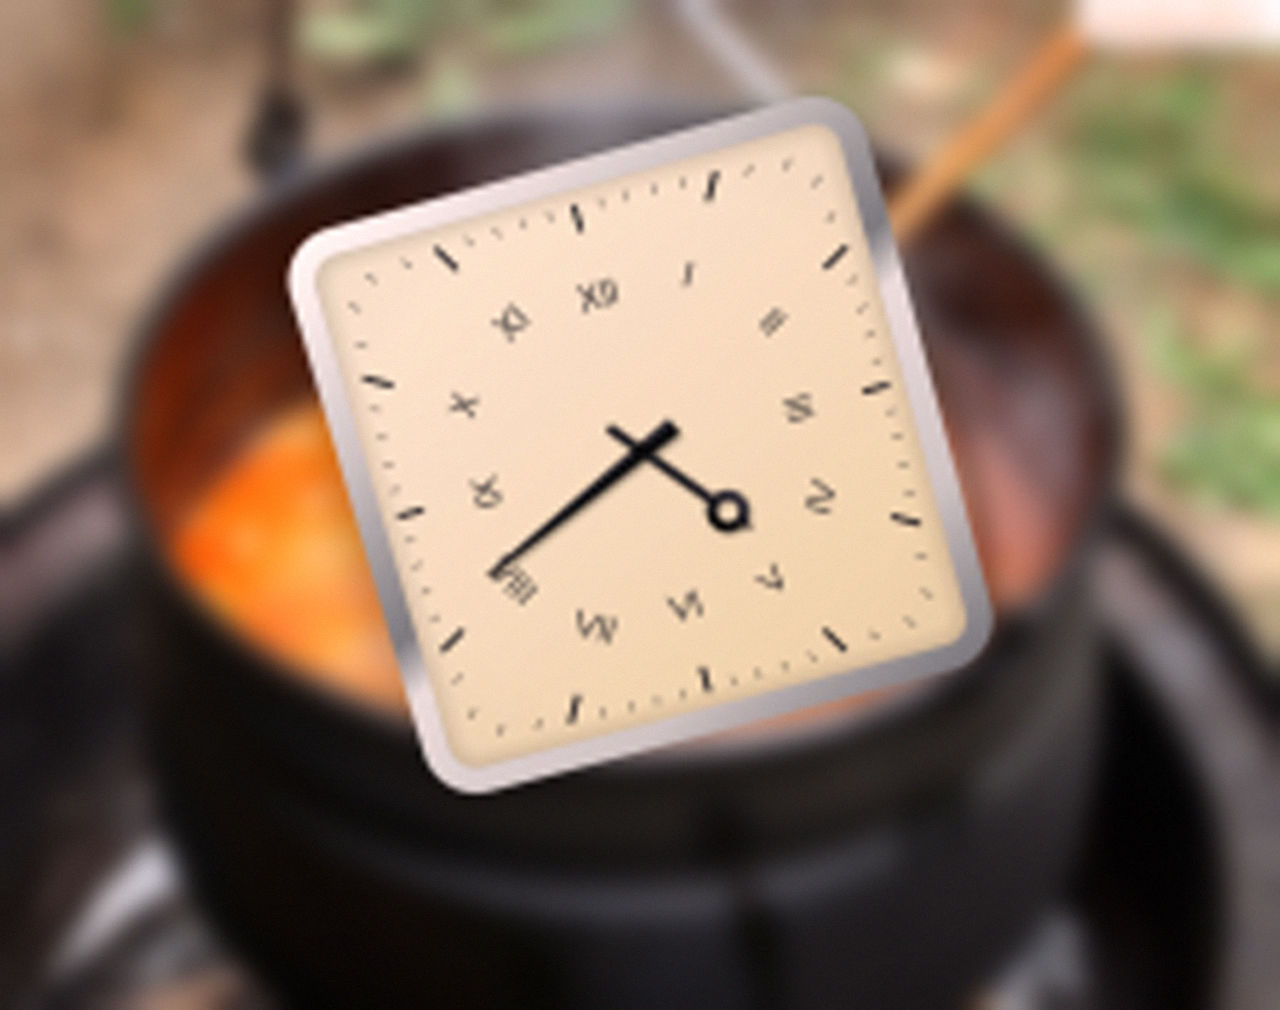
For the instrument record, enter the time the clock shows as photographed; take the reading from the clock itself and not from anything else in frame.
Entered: 4:41
